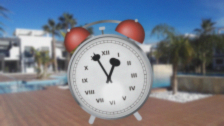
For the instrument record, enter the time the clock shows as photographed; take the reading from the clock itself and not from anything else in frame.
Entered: 12:56
